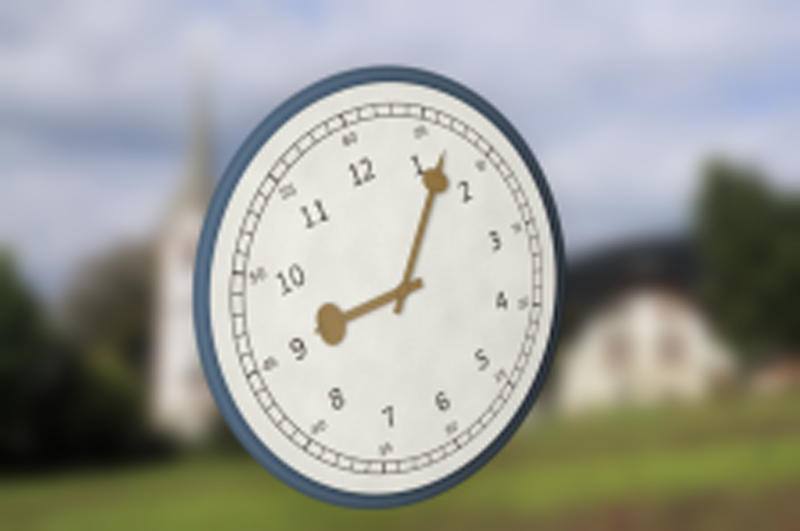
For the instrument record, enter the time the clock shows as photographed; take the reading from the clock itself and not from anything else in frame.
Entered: 9:07
